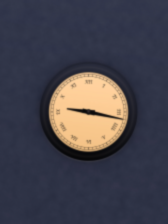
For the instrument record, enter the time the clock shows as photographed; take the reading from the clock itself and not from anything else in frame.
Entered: 9:17
